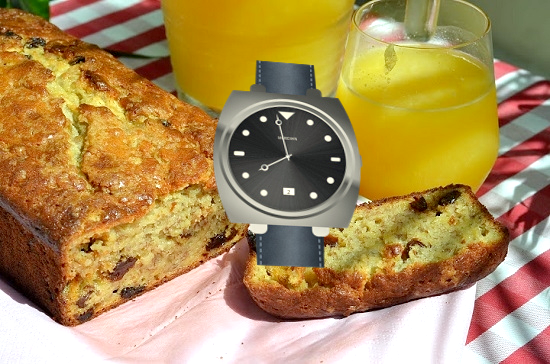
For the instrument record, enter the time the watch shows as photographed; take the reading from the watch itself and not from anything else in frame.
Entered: 7:58
